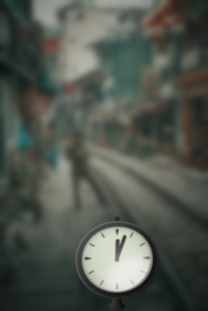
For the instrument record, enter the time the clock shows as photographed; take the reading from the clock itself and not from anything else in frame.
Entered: 12:03
